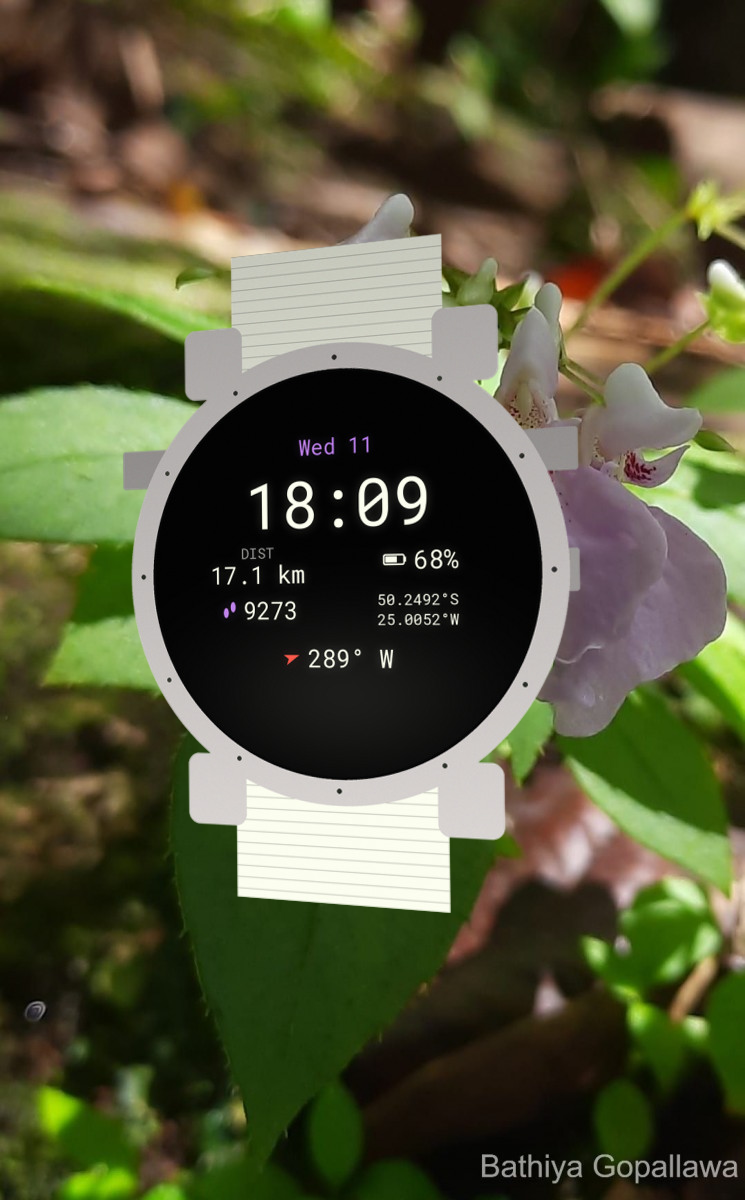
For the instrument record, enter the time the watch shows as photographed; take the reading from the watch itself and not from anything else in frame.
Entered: 18:09
